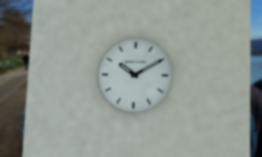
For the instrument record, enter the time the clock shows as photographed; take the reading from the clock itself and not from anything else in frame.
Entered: 10:10
